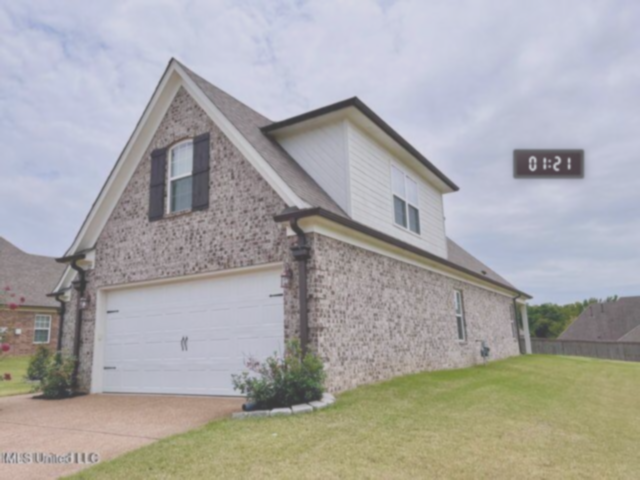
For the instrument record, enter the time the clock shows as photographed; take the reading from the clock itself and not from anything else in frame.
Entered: 1:21
